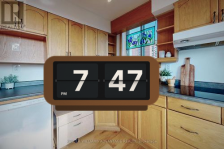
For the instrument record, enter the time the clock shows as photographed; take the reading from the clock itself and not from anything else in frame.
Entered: 7:47
